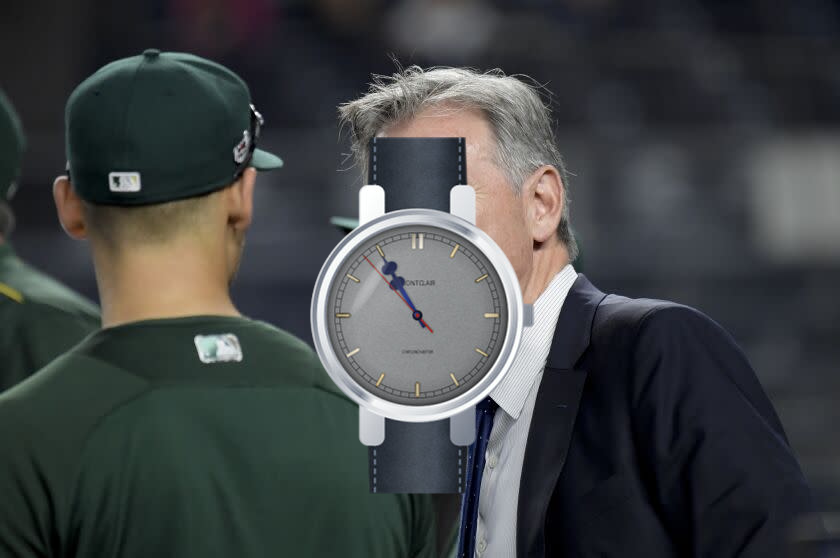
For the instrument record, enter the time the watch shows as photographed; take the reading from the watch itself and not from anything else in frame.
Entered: 10:54:53
